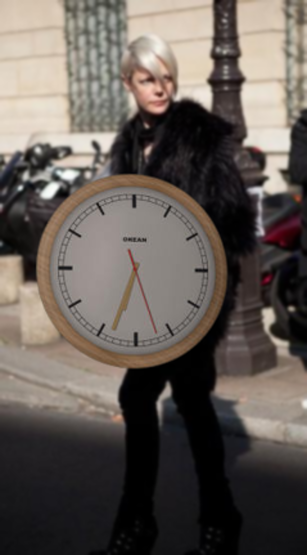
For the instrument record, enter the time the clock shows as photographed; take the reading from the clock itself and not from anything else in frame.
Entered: 6:33:27
